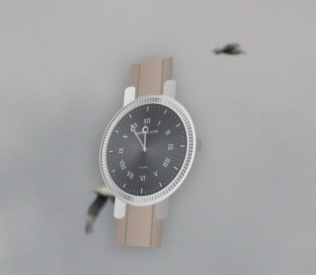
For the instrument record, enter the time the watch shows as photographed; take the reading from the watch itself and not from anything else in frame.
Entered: 11:54
